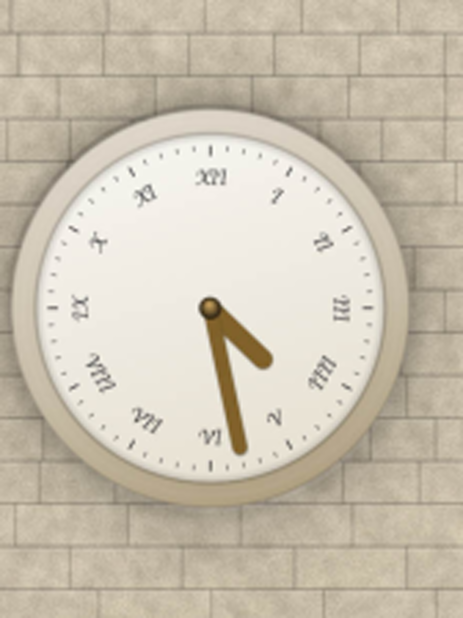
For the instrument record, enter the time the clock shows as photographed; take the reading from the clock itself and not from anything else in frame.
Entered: 4:28
